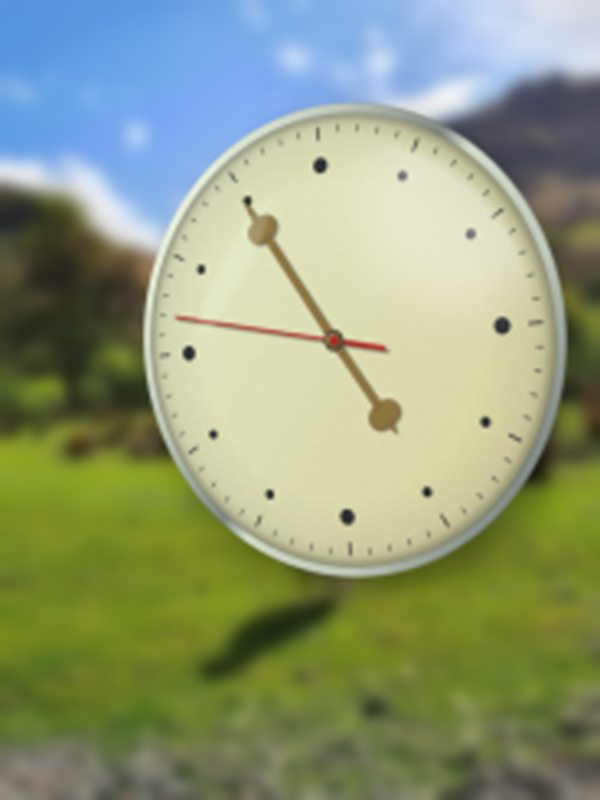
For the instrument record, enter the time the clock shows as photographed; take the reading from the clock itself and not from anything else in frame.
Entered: 4:54:47
